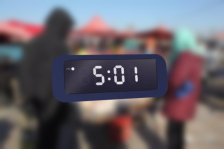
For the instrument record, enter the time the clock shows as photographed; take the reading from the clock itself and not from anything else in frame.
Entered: 5:01
